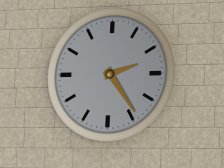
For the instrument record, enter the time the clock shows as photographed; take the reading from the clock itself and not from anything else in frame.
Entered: 2:24
